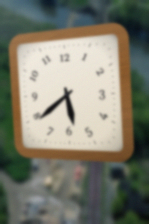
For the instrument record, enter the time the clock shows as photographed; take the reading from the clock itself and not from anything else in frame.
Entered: 5:39
